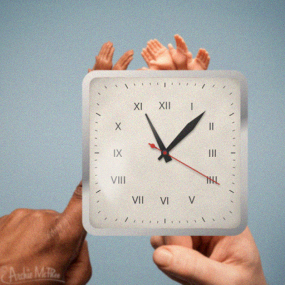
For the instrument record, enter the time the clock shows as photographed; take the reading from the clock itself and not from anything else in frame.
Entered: 11:07:20
